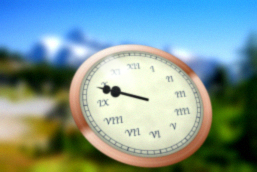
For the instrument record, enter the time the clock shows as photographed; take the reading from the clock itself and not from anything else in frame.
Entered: 9:49
